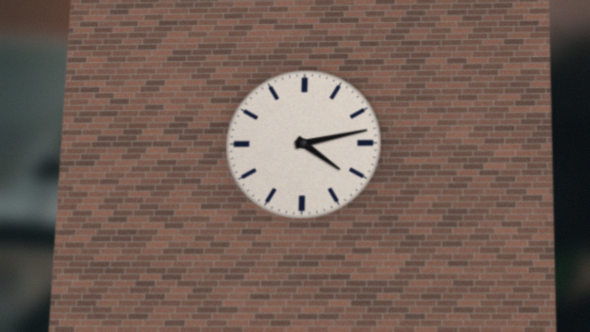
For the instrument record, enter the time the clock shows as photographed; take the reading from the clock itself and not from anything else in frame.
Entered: 4:13
